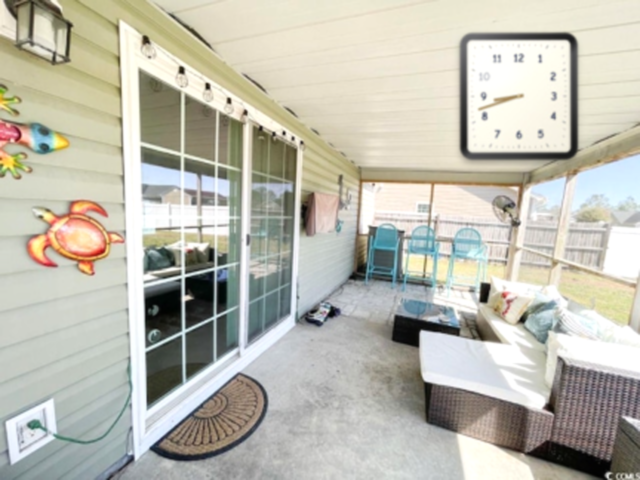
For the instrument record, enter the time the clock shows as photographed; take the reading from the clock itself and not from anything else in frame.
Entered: 8:42
